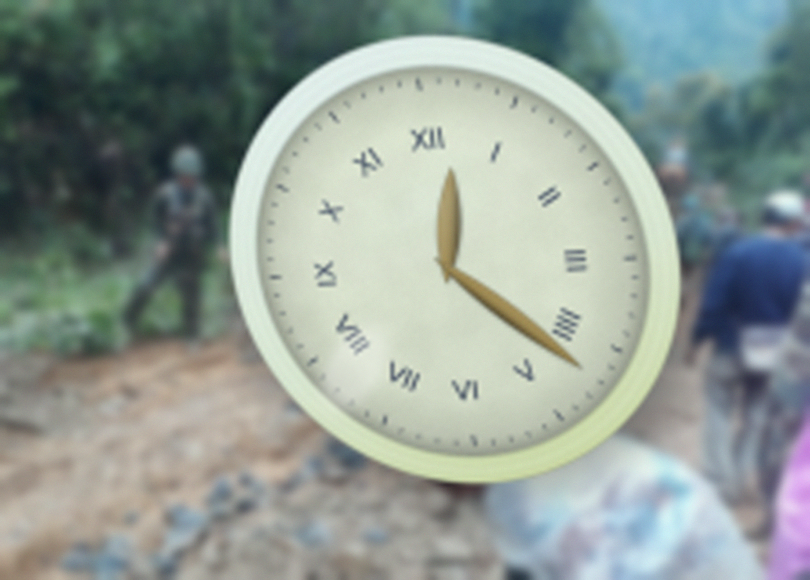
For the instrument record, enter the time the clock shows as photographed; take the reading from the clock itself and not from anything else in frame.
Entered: 12:22
